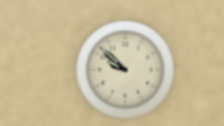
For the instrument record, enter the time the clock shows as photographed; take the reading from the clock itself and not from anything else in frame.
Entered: 9:52
